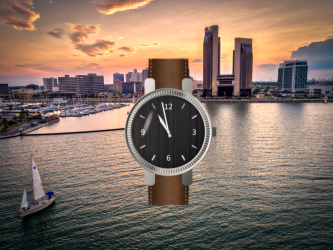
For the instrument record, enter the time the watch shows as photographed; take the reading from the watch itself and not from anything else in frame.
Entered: 10:58
